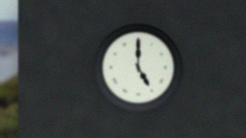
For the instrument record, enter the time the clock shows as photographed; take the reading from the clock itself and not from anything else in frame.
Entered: 5:00
